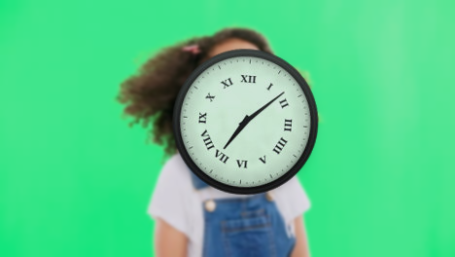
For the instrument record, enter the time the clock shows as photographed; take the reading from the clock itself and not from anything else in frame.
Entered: 7:08
